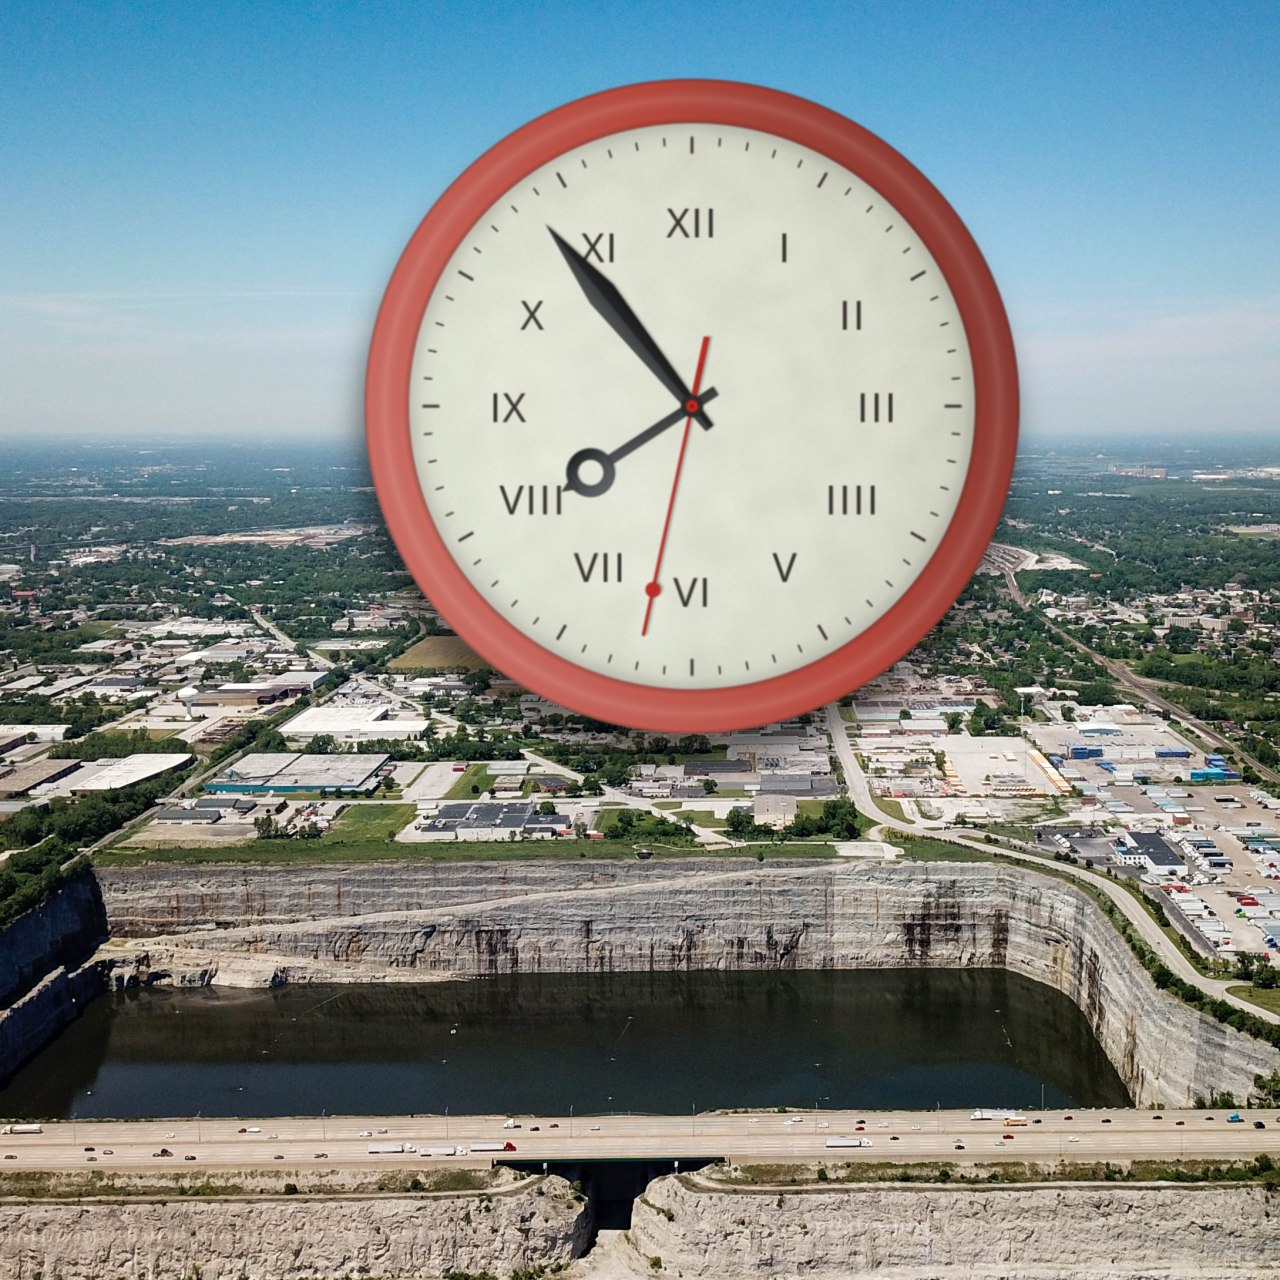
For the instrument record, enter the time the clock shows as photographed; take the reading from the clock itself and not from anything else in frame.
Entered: 7:53:32
